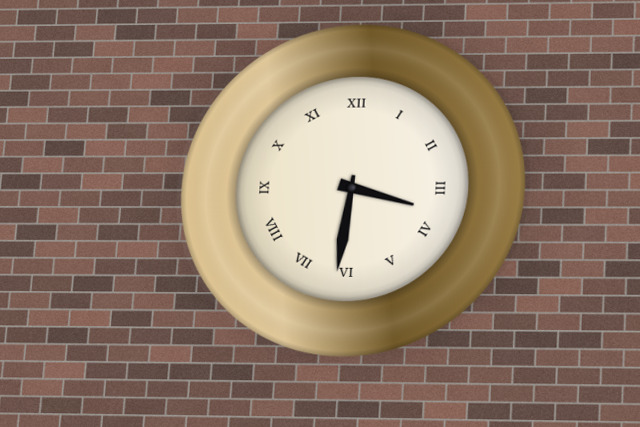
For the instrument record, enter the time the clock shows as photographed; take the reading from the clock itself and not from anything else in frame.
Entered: 3:31
